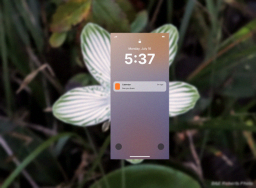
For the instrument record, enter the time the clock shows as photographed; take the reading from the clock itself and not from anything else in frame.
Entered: 5:37
